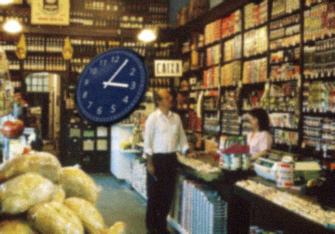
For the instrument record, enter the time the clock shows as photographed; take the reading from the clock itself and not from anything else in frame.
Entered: 3:05
